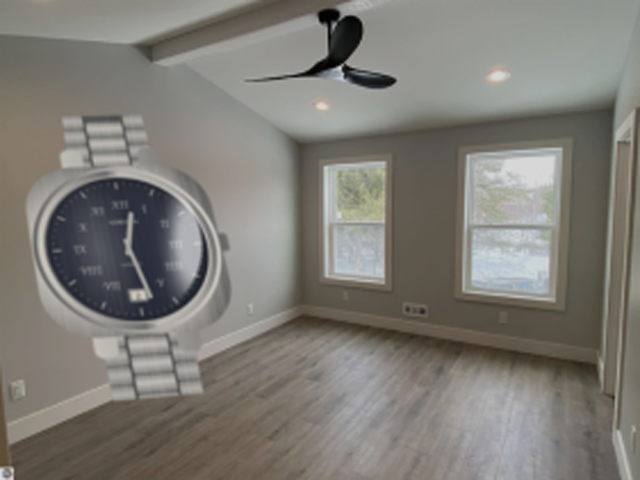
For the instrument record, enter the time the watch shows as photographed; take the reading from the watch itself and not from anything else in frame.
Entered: 12:28
